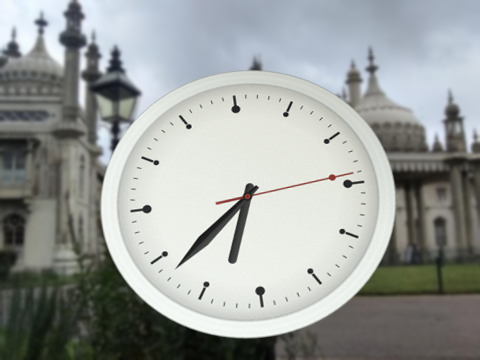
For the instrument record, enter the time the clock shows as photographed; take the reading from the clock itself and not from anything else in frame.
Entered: 6:38:14
